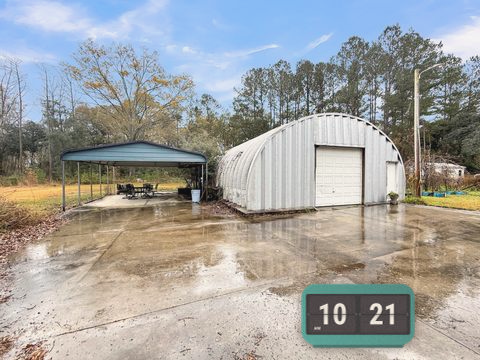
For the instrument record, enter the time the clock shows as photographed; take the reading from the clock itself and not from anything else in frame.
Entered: 10:21
